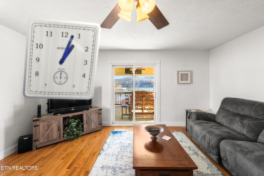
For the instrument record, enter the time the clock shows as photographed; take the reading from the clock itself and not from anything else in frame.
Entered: 1:03
